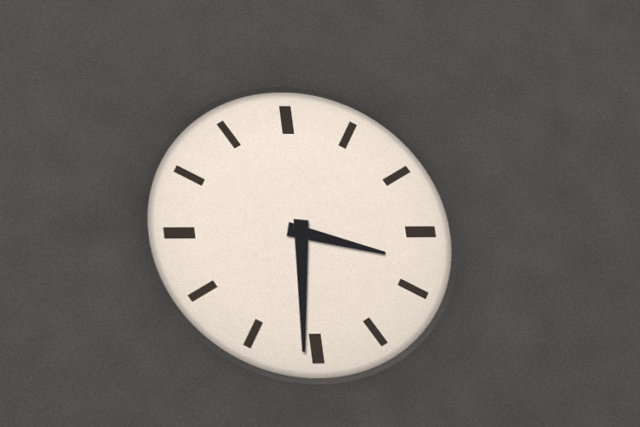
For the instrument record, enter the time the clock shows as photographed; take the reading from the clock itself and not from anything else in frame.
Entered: 3:31
